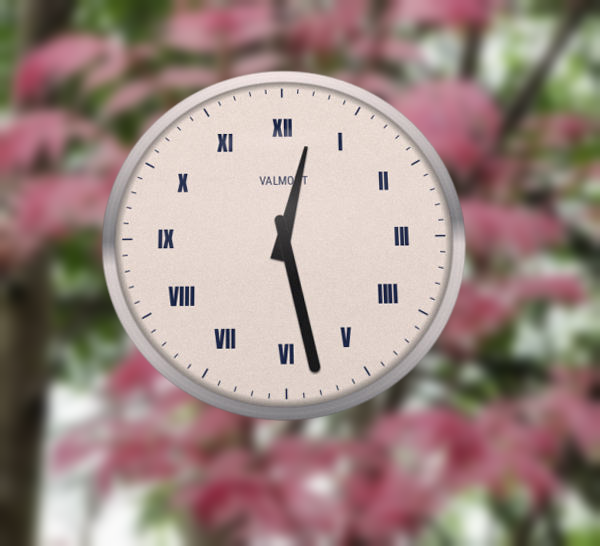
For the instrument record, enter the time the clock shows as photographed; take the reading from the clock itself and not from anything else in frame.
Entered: 12:28
